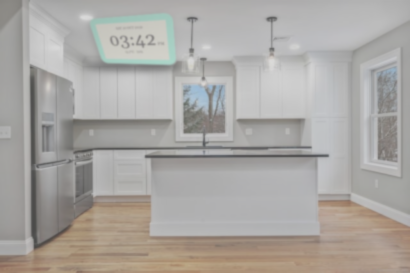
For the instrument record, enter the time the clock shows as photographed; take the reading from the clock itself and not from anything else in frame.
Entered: 3:42
